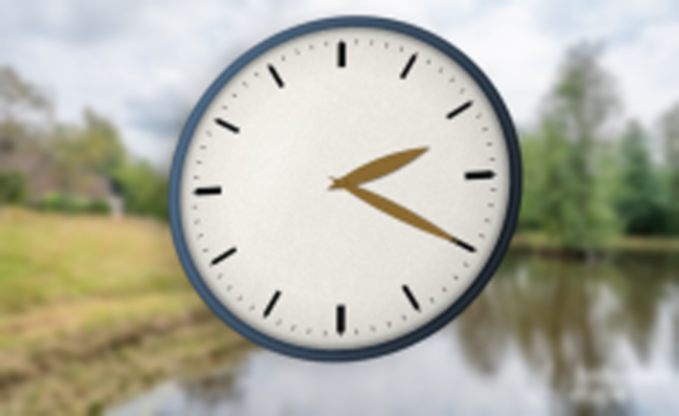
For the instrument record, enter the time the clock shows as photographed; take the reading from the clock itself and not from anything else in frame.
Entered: 2:20
